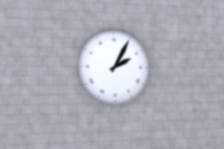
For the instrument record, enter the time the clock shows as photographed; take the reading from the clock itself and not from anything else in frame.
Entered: 2:05
